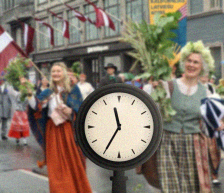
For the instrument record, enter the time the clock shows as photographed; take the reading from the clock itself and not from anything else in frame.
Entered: 11:35
